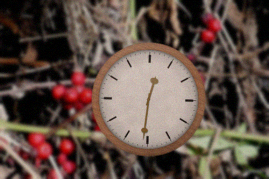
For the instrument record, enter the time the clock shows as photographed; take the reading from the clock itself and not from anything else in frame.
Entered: 12:31
